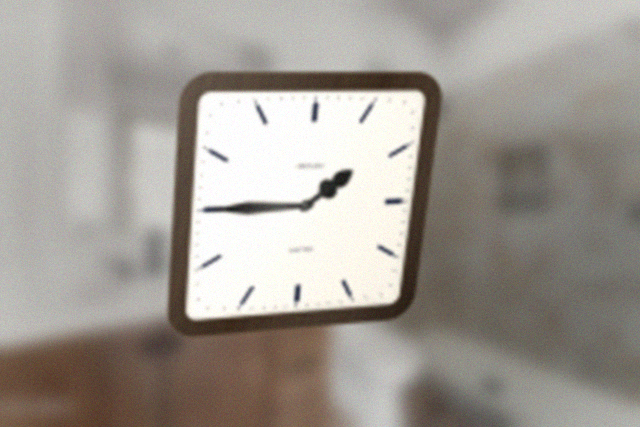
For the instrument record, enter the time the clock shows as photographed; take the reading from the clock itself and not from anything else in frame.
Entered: 1:45
